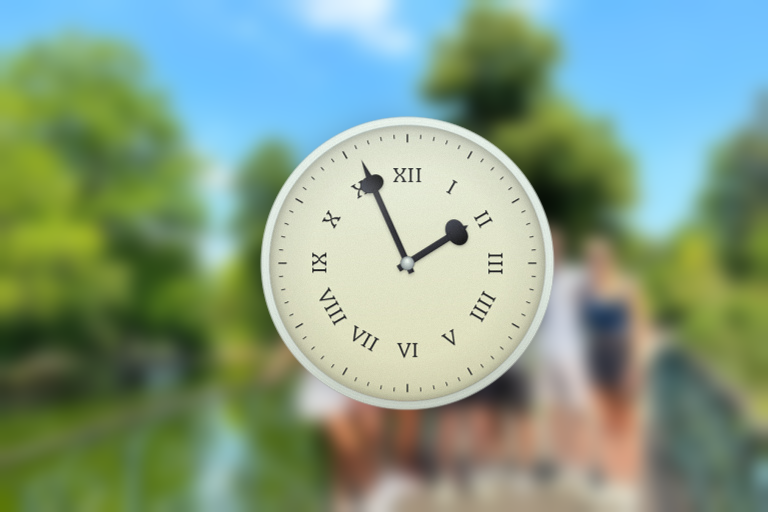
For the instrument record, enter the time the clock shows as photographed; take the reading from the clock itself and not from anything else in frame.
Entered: 1:56
